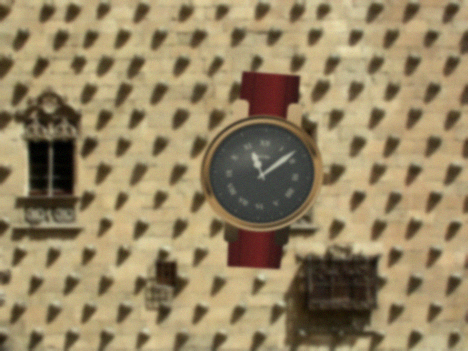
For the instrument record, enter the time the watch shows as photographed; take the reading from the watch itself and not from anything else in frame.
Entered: 11:08
